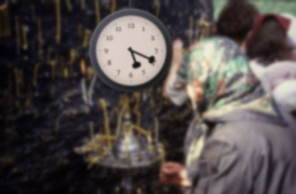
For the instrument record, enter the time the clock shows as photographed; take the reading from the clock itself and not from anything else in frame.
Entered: 5:19
